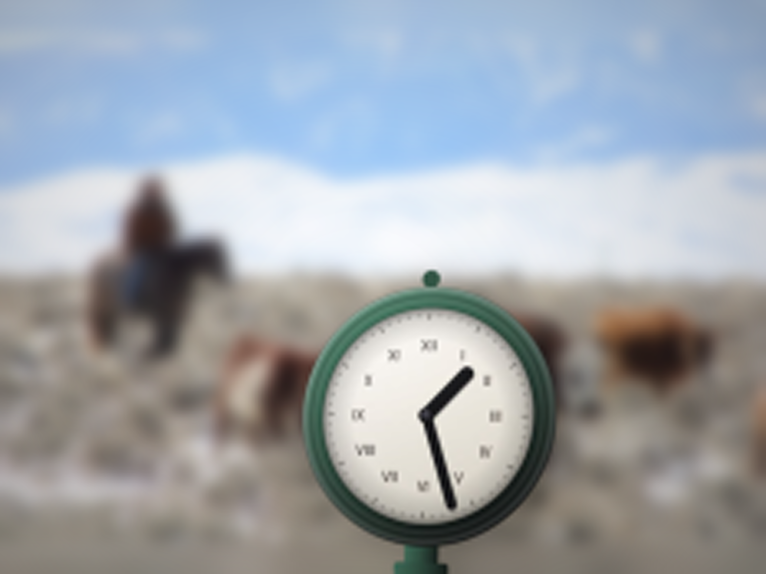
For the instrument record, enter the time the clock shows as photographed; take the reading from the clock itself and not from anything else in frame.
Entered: 1:27
